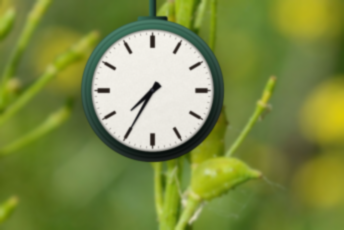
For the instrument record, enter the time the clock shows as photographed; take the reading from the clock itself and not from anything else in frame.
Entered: 7:35
